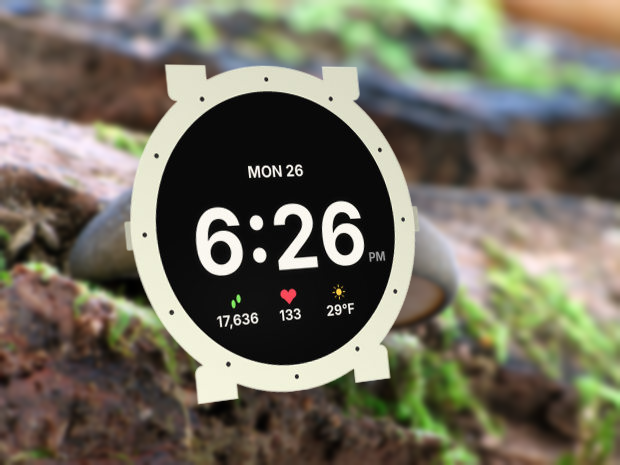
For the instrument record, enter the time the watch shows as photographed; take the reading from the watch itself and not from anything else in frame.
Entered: 6:26
